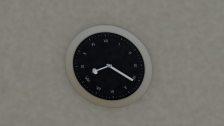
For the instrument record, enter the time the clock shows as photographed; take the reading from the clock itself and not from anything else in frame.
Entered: 8:21
